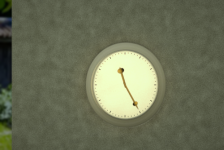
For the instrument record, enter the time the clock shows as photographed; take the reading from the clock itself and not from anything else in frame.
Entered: 11:25
